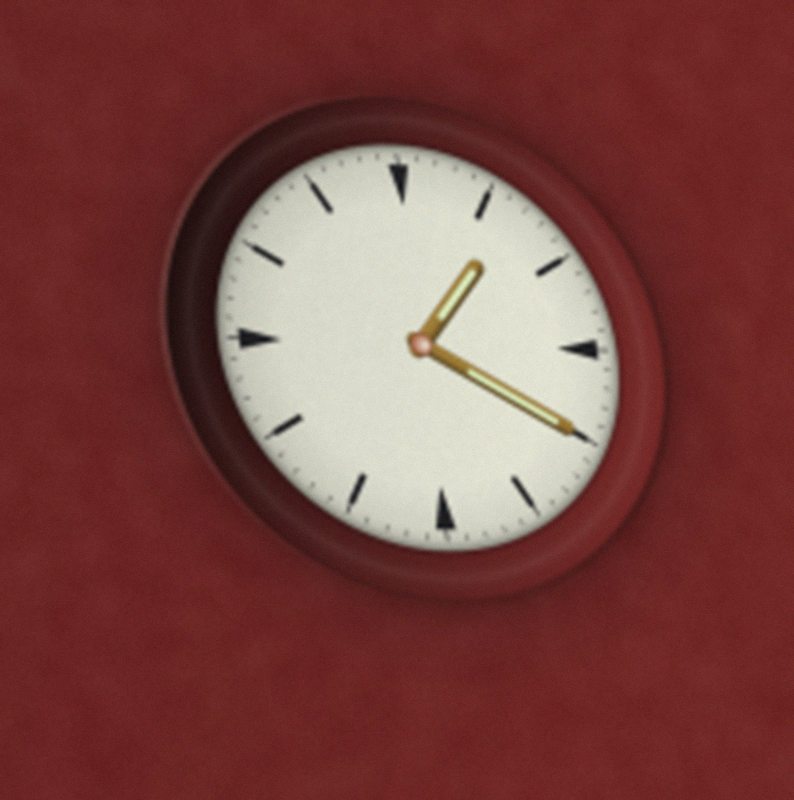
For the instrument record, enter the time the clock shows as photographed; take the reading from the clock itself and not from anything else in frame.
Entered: 1:20
